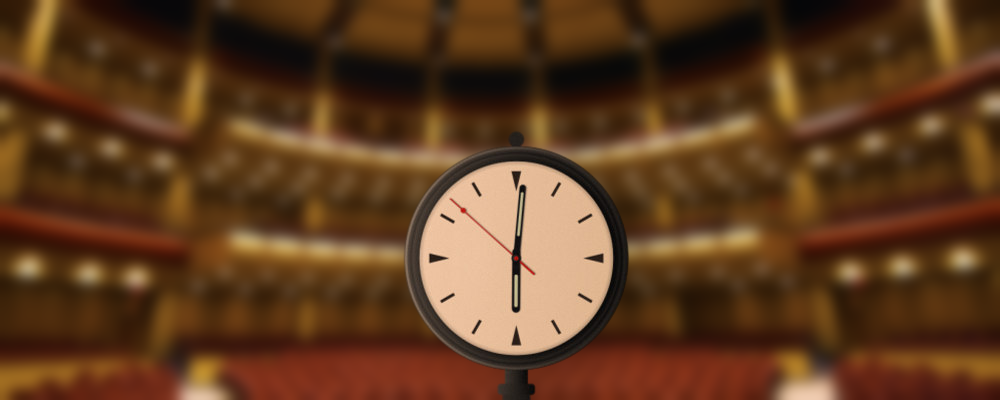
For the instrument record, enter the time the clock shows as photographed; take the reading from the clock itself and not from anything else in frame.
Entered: 6:00:52
